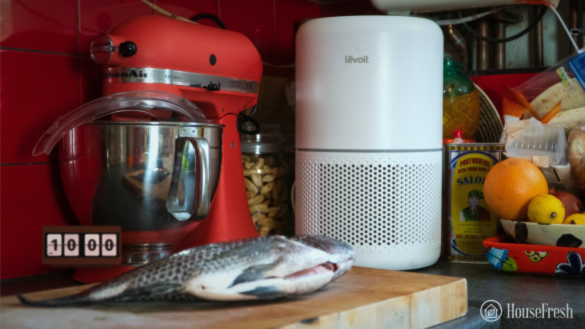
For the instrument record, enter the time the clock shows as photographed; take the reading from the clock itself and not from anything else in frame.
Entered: 10:00
